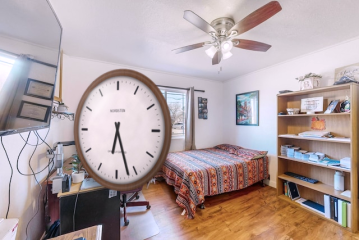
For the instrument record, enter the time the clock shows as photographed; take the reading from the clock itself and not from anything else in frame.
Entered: 6:27
